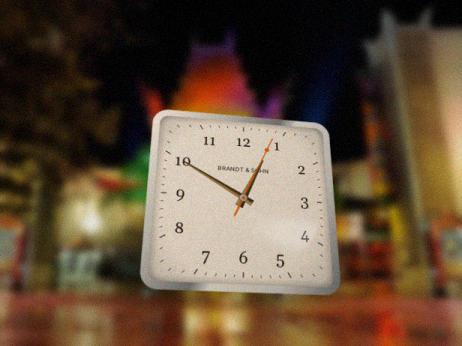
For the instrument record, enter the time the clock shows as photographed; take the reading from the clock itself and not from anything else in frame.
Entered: 12:50:04
